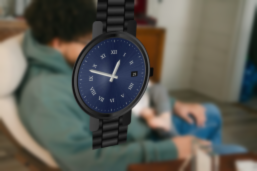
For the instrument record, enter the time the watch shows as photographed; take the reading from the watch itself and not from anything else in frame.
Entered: 12:48
